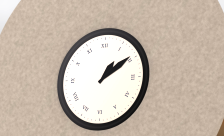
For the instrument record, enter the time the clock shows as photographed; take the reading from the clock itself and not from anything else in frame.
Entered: 1:09
